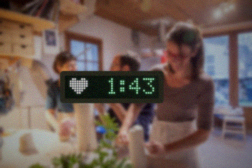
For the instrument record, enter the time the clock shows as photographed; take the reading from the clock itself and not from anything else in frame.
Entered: 1:43
